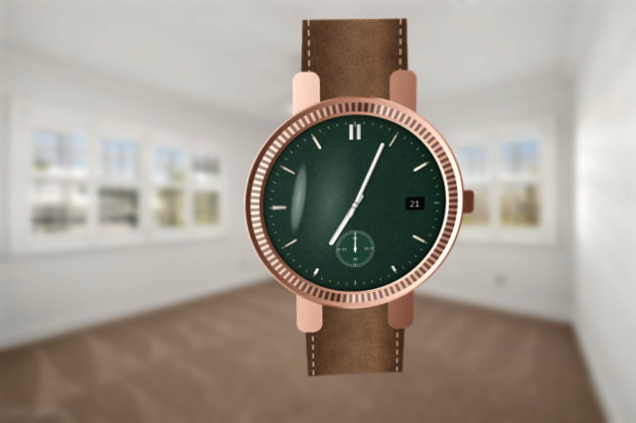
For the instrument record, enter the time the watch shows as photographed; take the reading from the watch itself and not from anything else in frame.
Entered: 7:04
